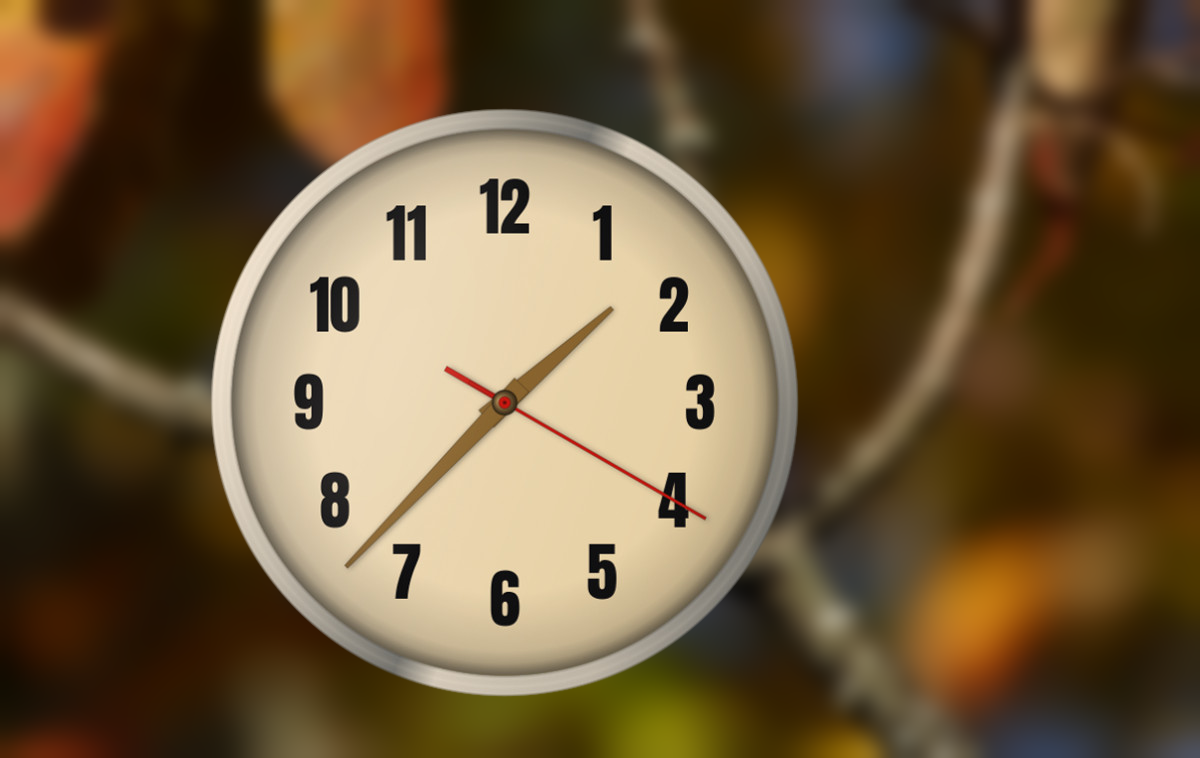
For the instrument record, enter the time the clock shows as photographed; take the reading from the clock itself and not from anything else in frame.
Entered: 1:37:20
